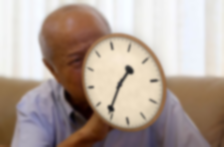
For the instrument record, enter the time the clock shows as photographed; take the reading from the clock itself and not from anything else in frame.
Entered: 1:36
